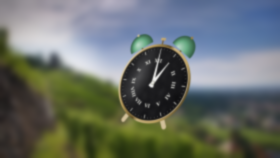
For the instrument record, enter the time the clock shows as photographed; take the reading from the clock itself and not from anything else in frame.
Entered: 1:00
